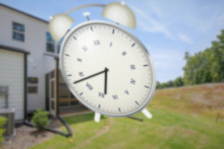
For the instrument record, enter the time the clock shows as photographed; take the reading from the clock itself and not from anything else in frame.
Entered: 6:43
